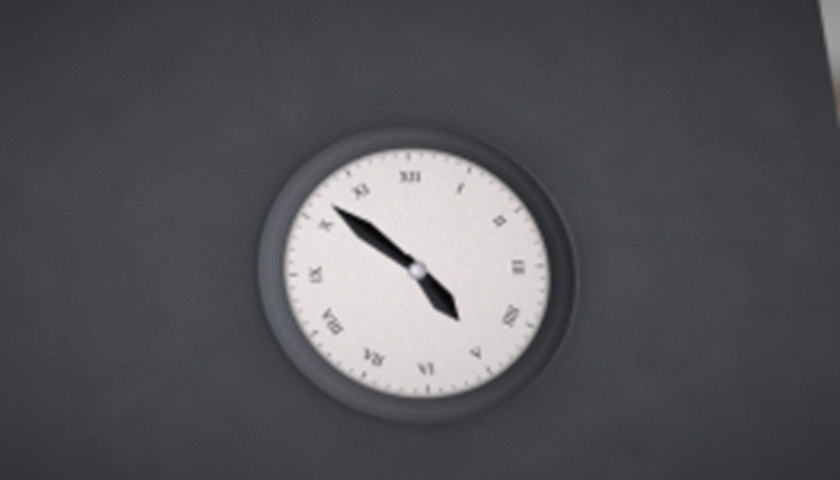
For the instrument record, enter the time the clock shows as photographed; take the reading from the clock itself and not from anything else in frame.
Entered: 4:52
